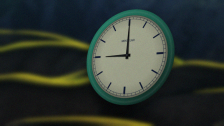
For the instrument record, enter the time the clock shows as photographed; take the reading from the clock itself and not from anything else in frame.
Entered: 9:00
